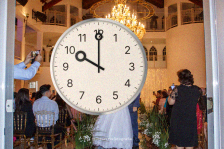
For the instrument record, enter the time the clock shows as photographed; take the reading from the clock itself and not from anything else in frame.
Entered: 10:00
